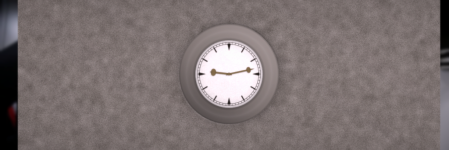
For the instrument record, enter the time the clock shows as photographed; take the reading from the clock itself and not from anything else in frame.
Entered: 9:13
